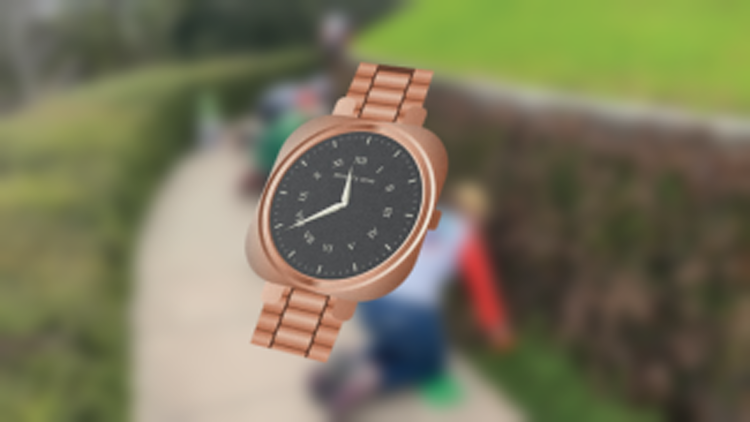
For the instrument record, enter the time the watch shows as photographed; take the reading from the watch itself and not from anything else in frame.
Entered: 11:39
